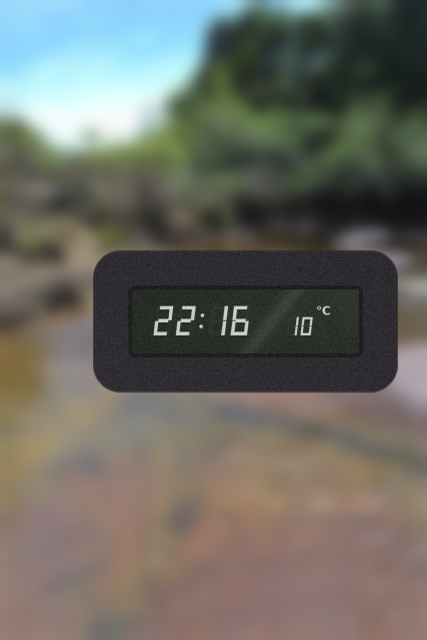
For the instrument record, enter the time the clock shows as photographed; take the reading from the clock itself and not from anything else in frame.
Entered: 22:16
